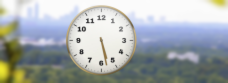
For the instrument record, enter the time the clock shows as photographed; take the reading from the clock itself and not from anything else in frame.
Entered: 5:28
